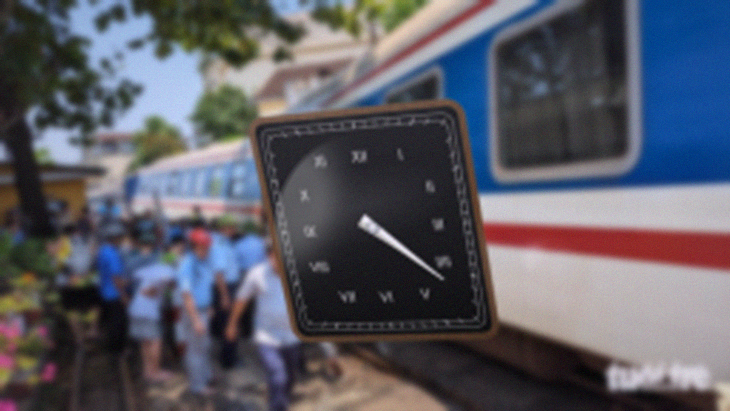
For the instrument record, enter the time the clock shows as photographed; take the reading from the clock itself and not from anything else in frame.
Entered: 4:22
